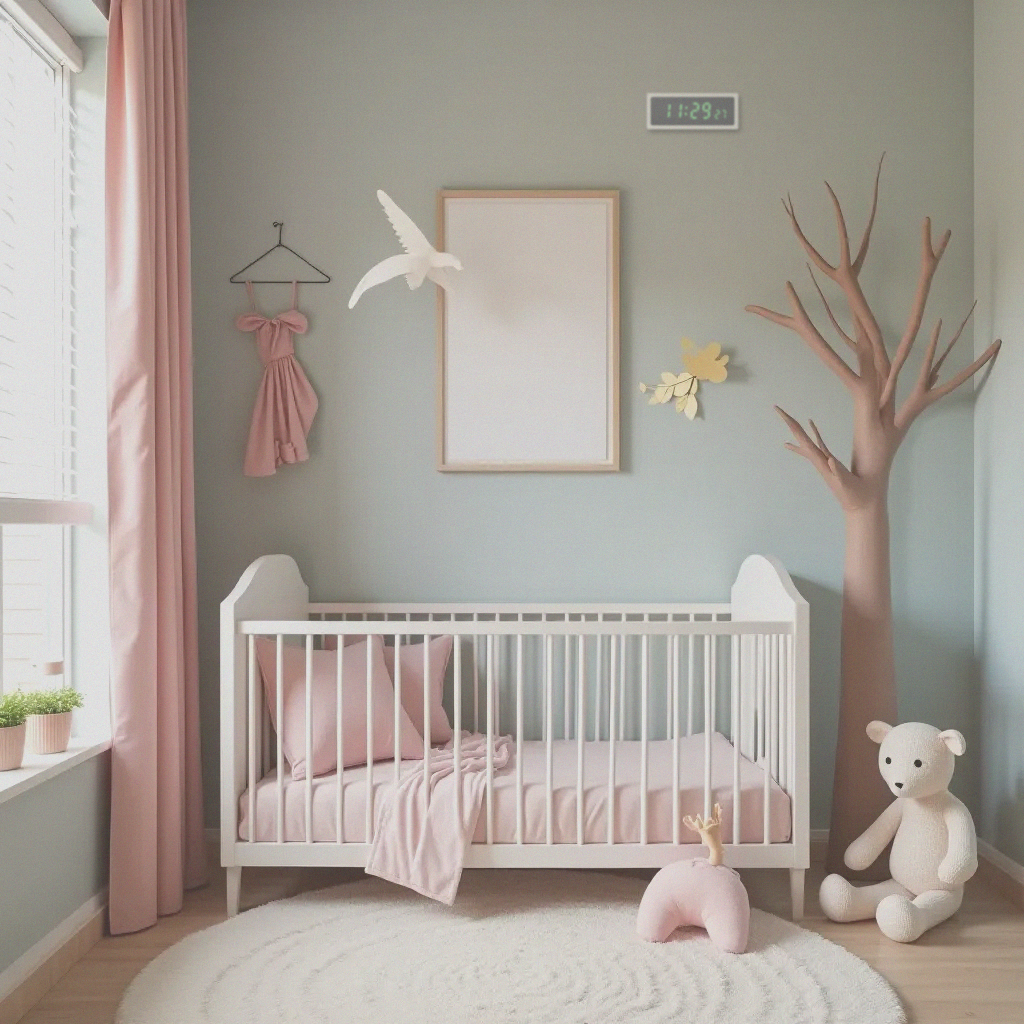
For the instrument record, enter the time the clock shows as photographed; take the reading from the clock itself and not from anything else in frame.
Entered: 11:29
